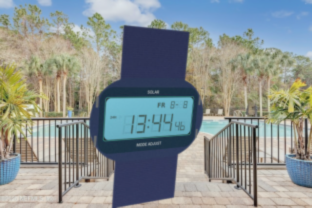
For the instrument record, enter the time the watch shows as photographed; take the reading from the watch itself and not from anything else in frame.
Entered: 13:44
